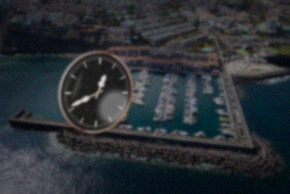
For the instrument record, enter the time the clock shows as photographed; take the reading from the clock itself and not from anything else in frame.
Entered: 12:41
